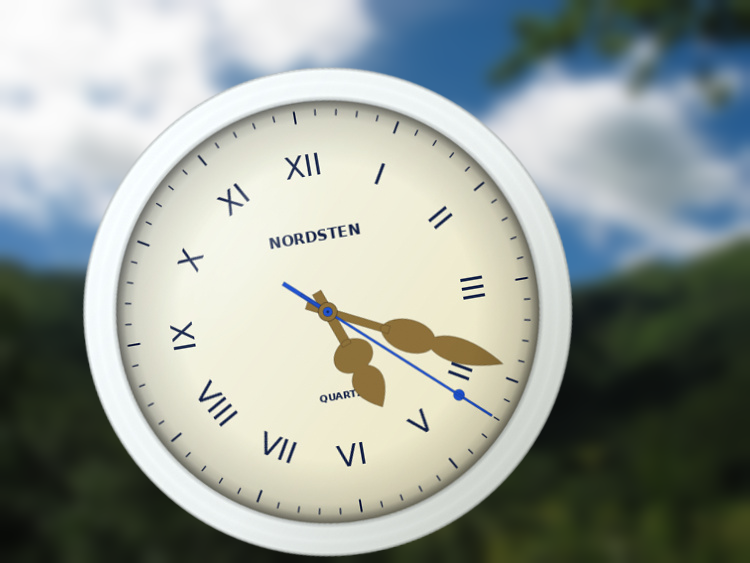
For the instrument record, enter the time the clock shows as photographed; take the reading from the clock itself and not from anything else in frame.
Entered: 5:19:22
